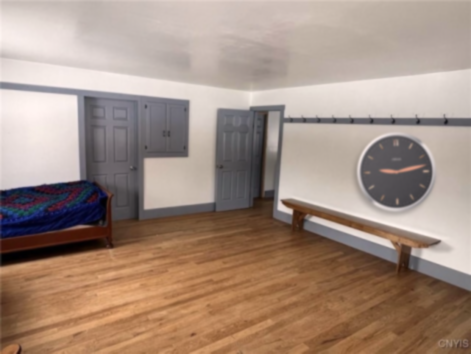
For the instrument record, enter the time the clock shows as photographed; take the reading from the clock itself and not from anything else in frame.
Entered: 9:13
